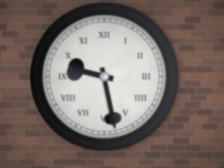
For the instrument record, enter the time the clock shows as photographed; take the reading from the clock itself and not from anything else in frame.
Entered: 9:28
